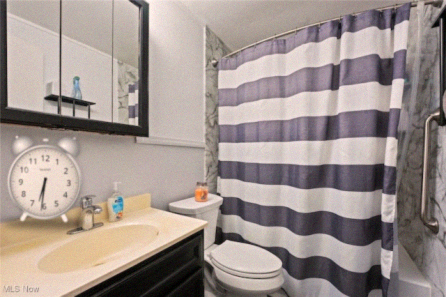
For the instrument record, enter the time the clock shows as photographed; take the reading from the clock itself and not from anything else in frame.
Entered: 6:31
